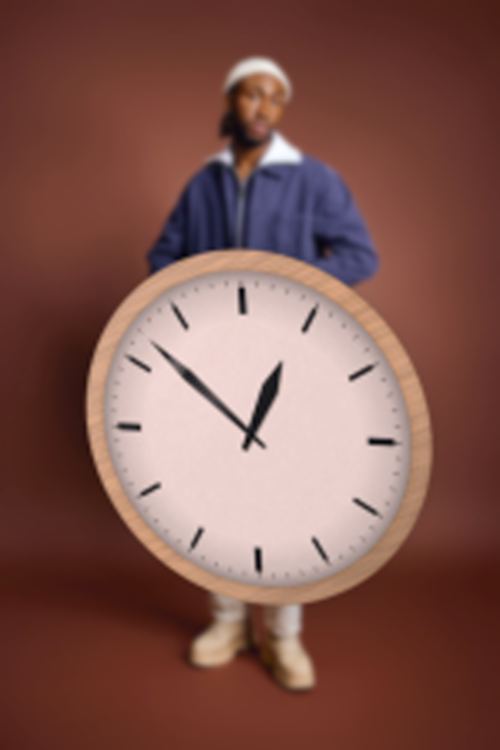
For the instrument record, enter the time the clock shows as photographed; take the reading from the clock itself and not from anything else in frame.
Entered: 12:52
